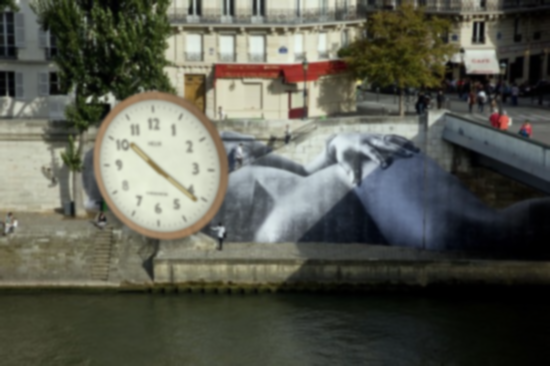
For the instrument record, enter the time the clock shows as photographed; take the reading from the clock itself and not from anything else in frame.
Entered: 10:21
